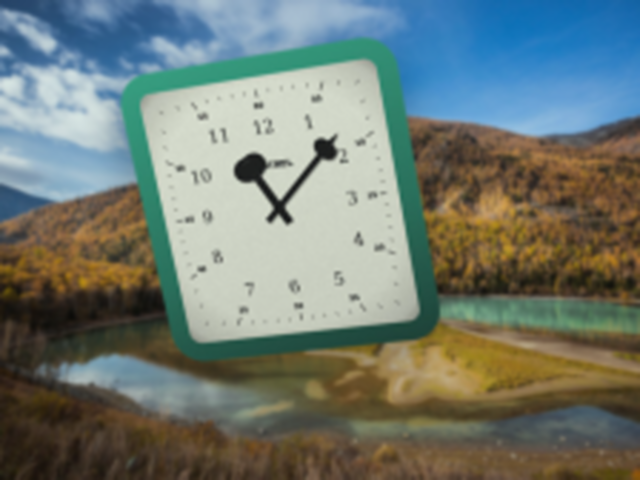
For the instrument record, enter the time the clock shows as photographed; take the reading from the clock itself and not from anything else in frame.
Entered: 11:08
